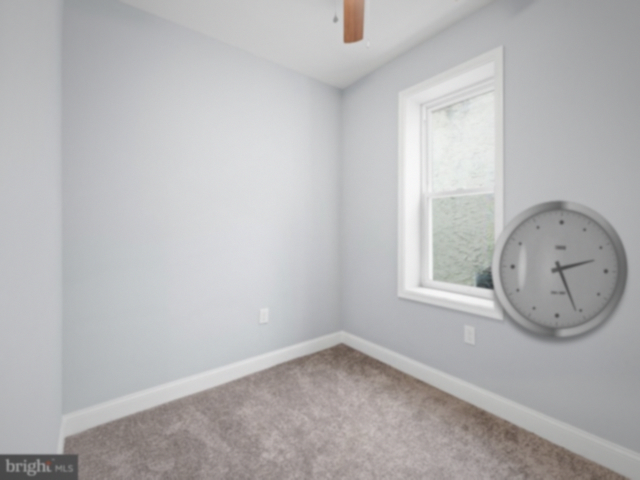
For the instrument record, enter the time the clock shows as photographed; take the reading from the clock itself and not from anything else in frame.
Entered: 2:26
